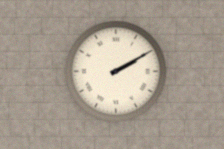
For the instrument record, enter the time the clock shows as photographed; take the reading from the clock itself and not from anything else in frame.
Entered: 2:10
